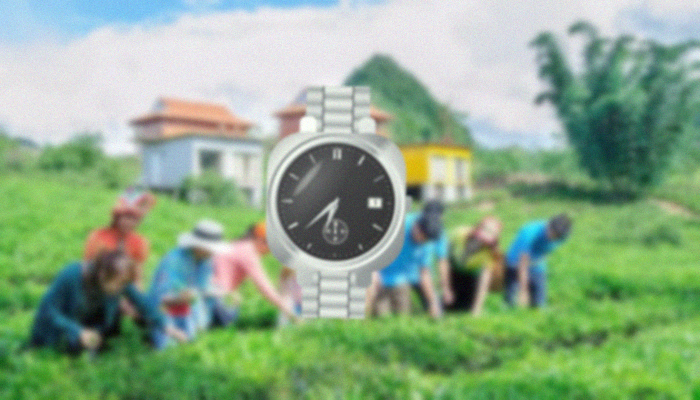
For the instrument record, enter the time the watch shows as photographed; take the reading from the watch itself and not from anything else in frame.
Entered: 6:38
